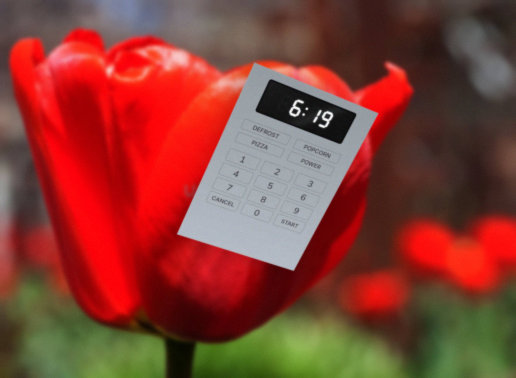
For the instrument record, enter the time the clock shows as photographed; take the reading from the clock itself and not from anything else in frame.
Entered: 6:19
